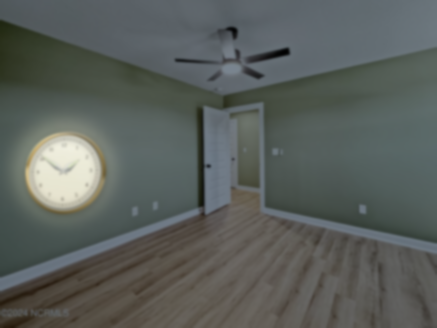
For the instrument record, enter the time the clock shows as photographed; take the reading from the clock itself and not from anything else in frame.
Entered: 1:51
